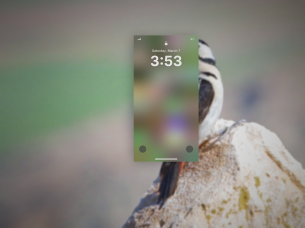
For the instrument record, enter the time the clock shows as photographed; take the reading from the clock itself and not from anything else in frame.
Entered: 3:53
